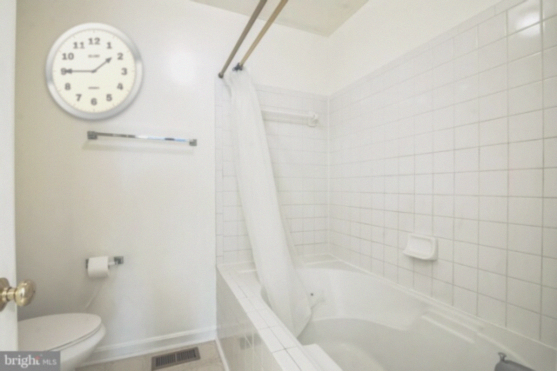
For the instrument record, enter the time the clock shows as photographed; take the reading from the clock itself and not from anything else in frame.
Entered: 1:45
